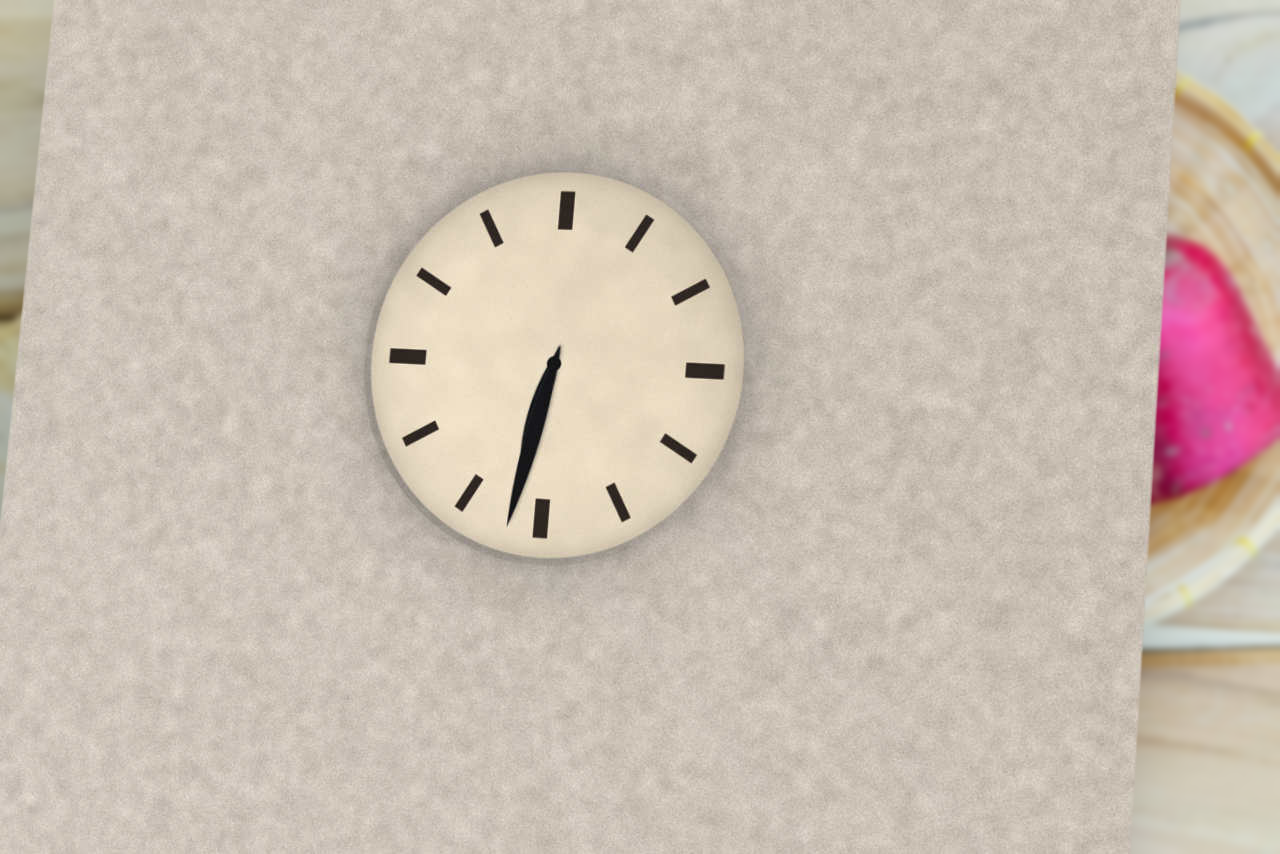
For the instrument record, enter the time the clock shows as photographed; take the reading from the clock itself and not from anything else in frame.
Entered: 6:32
